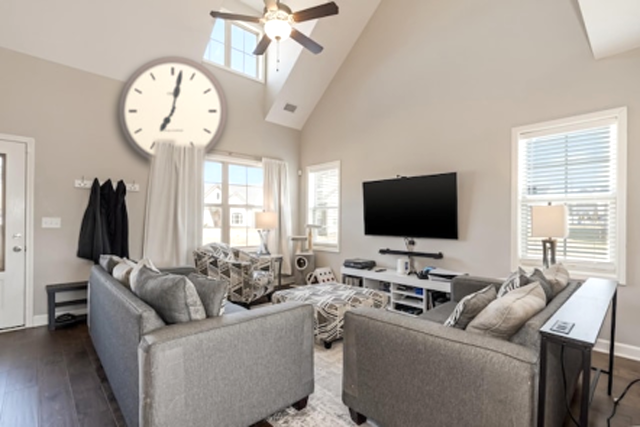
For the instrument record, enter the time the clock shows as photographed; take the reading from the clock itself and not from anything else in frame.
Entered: 7:02
